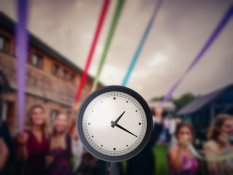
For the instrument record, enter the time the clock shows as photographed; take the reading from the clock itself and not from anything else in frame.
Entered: 1:20
